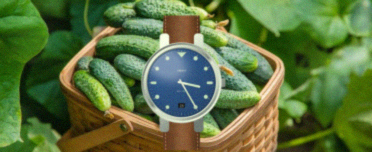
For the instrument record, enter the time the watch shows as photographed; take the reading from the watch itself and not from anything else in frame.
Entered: 3:25
